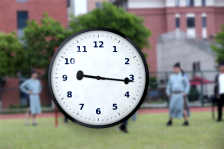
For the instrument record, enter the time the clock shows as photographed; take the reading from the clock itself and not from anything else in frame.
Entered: 9:16
